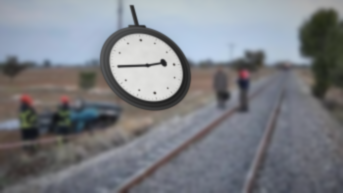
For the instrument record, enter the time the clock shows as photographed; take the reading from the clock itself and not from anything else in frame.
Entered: 2:45
